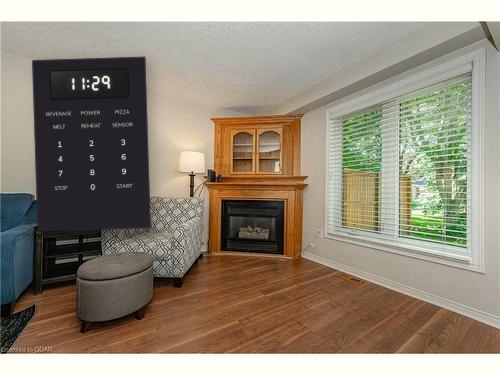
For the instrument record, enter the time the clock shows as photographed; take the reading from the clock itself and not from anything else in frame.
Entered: 11:29
